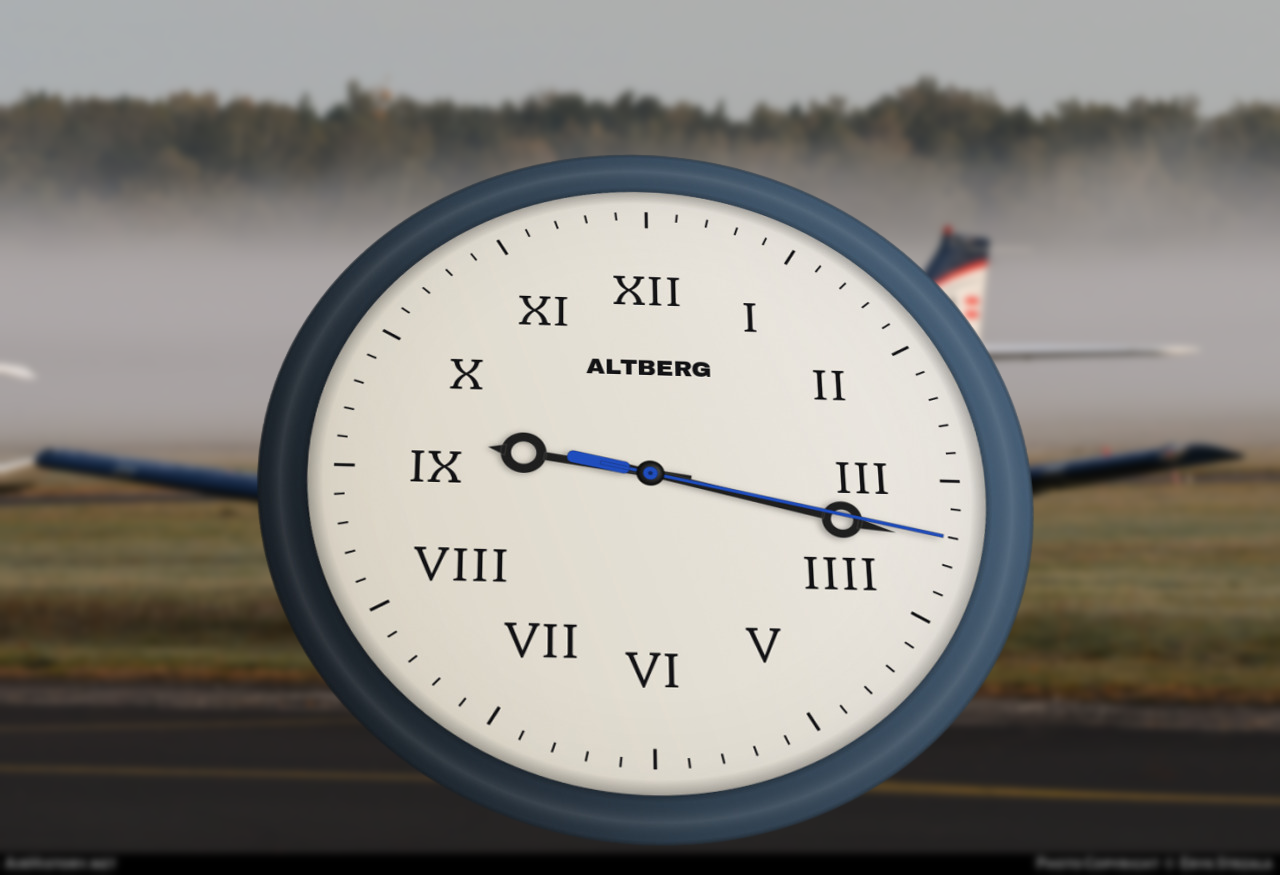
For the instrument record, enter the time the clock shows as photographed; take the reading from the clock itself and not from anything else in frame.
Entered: 9:17:17
